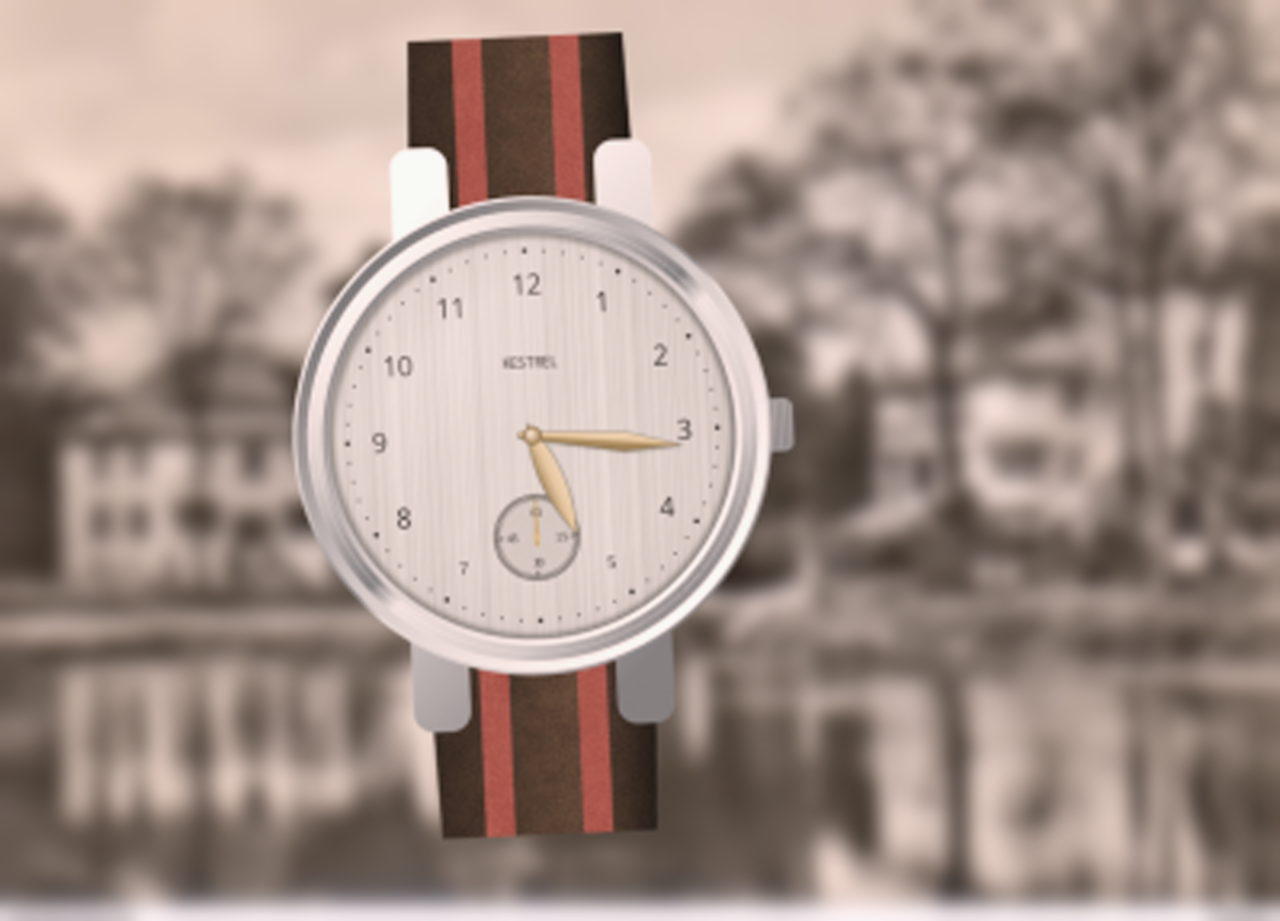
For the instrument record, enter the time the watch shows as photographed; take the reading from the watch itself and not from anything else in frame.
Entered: 5:16
